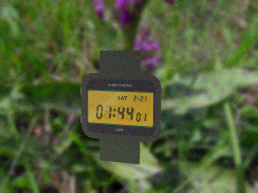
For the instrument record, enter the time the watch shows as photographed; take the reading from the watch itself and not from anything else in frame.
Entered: 1:44:01
